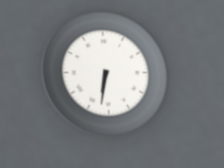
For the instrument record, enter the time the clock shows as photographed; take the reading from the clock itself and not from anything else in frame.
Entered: 6:32
